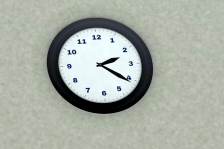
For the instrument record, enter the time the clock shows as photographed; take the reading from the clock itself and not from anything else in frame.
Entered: 2:21
